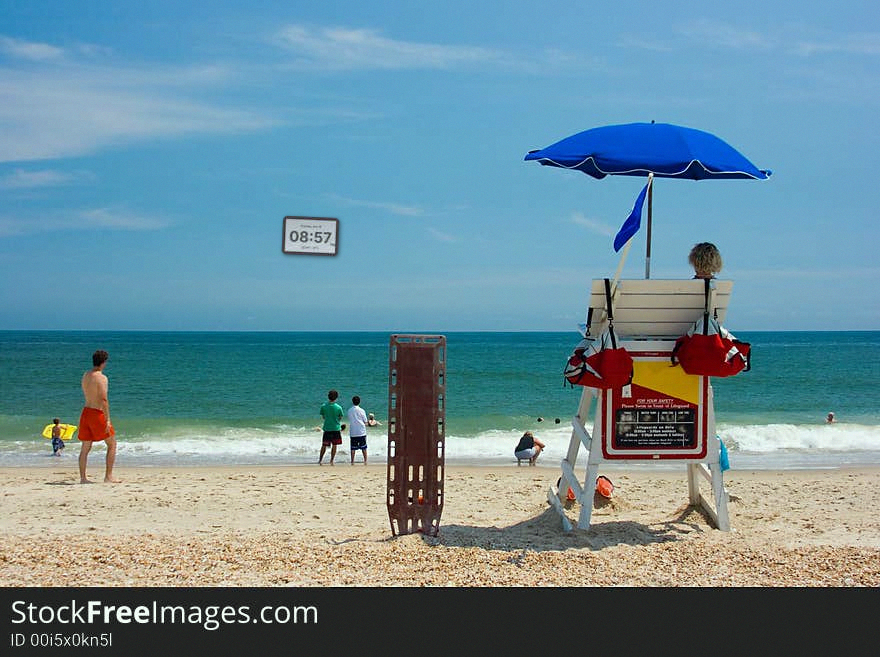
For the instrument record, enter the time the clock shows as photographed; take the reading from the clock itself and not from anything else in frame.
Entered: 8:57
